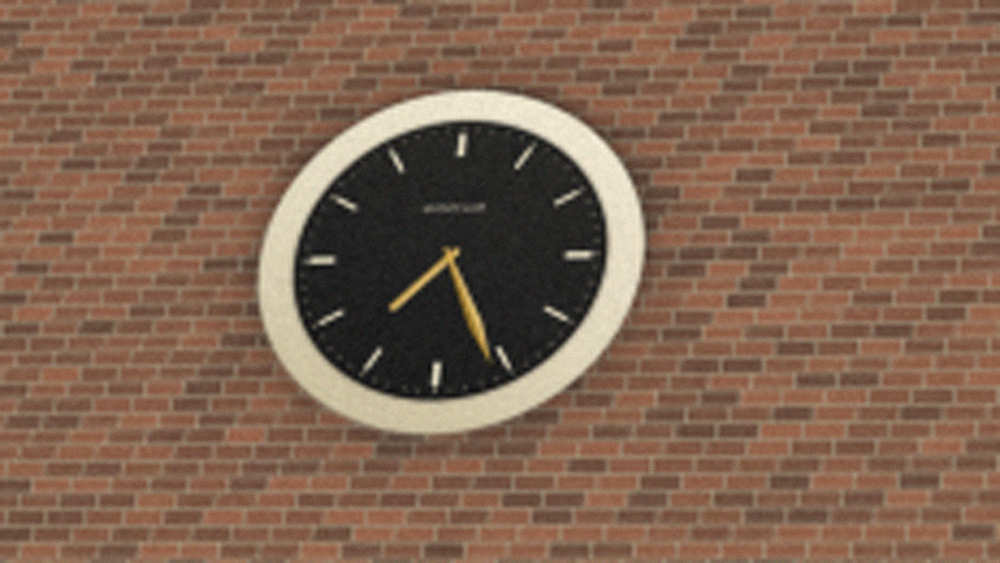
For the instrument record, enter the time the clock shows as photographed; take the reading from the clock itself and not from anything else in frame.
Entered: 7:26
